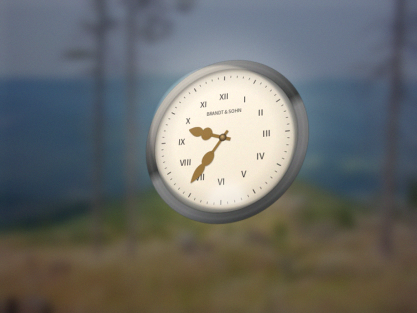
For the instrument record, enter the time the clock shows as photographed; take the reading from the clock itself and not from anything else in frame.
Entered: 9:36
